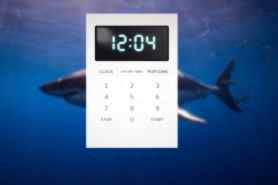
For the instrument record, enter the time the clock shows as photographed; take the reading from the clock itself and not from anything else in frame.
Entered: 12:04
